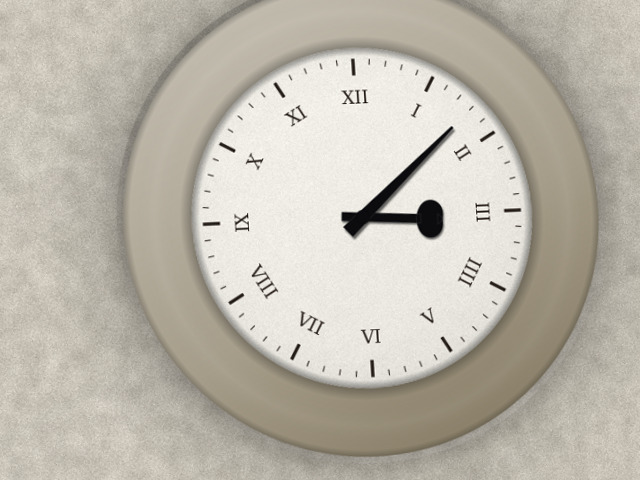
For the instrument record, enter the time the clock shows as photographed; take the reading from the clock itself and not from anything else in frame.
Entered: 3:08
